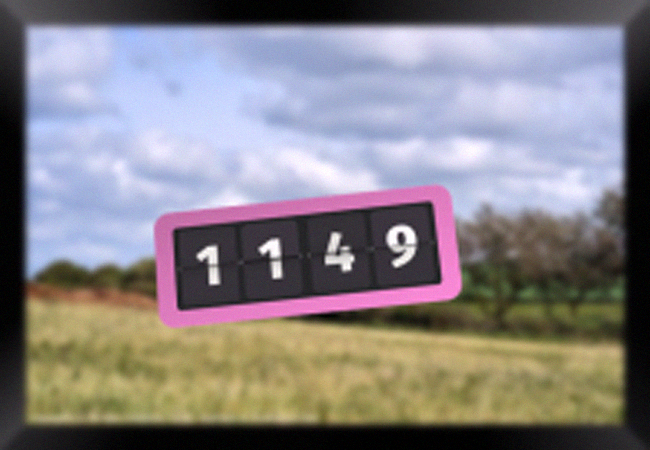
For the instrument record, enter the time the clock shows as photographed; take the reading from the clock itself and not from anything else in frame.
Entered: 11:49
